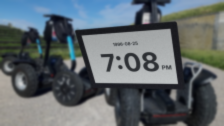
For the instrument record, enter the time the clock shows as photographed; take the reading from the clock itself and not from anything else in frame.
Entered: 7:08
